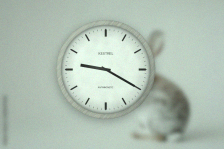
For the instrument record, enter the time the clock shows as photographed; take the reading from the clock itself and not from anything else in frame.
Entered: 9:20
